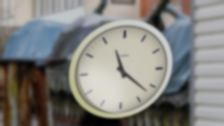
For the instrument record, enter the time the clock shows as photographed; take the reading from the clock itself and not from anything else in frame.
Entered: 11:22
